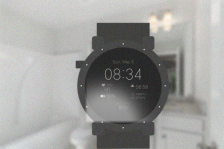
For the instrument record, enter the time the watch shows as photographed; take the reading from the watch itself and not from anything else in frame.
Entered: 8:34
